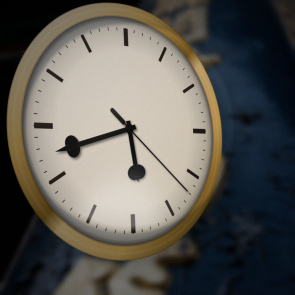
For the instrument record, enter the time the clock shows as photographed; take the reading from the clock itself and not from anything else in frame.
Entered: 5:42:22
